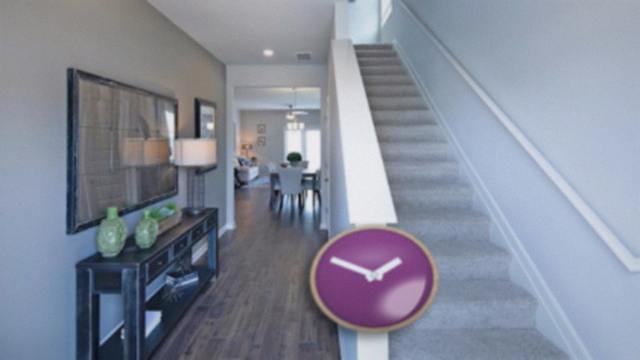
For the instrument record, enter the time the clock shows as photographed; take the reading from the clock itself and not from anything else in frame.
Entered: 1:49
